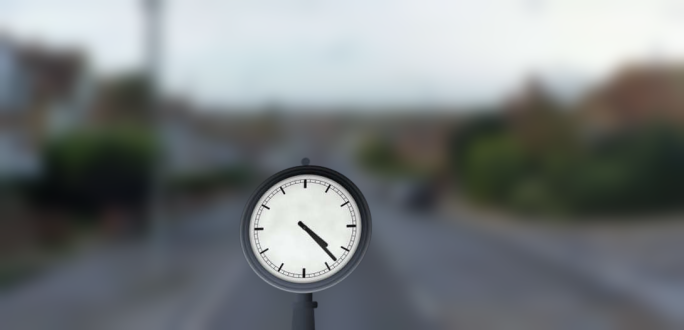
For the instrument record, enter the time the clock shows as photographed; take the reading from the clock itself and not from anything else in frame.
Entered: 4:23
